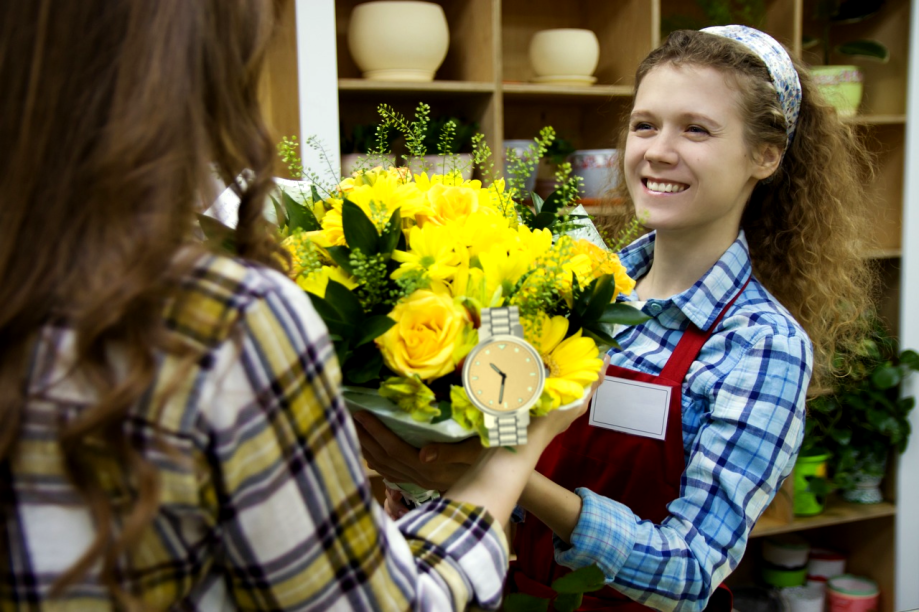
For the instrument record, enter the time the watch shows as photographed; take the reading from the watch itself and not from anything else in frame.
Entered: 10:32
